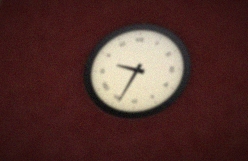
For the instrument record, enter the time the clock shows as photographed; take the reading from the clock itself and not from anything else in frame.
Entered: 9:34
